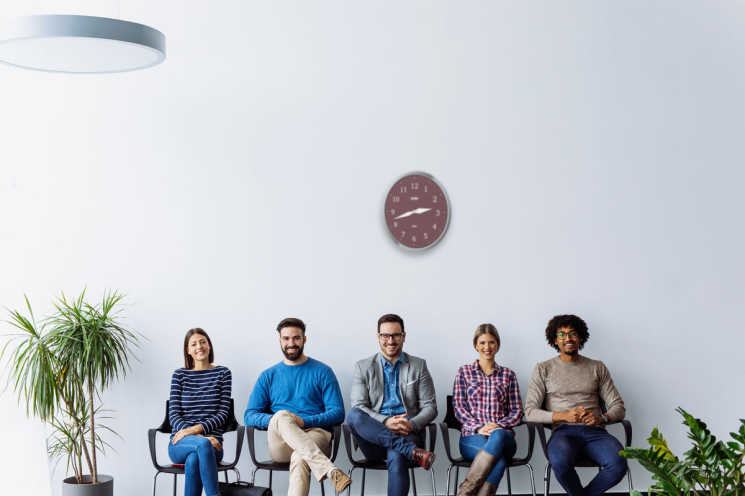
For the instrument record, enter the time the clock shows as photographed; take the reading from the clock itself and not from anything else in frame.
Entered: 2:42
